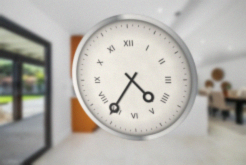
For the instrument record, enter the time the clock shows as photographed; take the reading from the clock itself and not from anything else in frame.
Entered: 4:36
